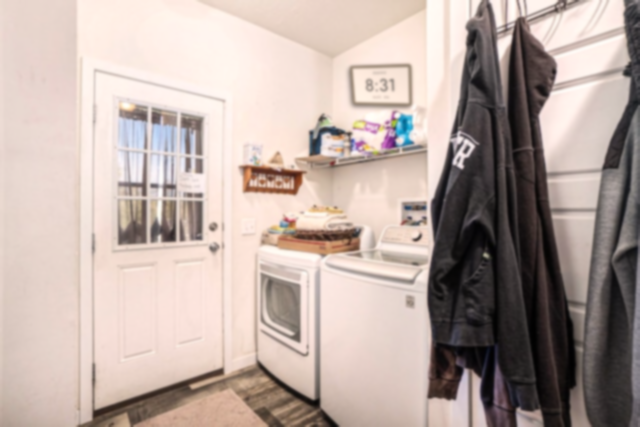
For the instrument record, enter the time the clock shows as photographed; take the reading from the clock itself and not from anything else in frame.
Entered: 8:31
